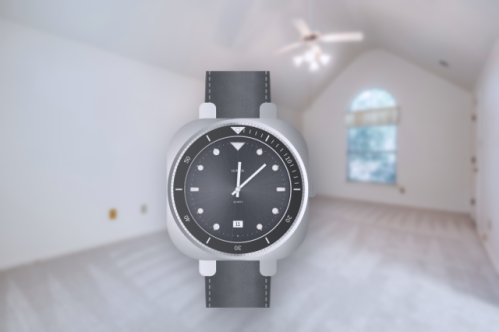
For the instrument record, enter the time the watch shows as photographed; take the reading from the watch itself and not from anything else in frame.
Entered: 12:08
